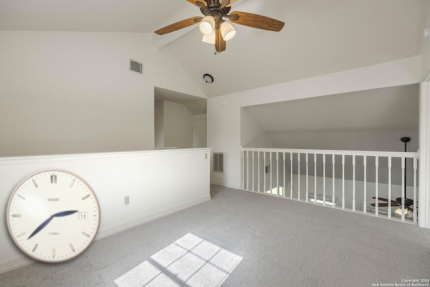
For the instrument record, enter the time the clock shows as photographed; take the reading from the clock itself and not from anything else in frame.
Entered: 2:38
